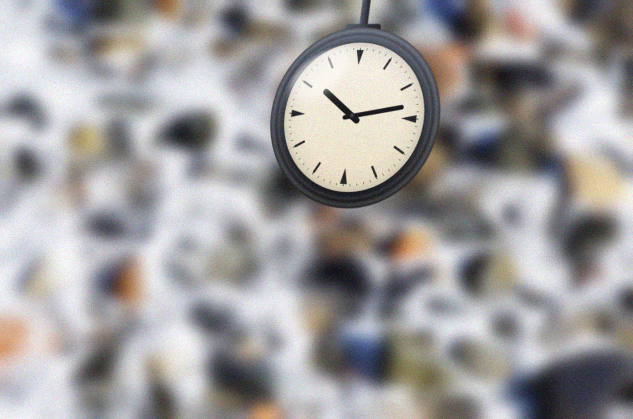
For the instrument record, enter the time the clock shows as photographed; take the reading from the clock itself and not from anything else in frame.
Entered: 10:13
